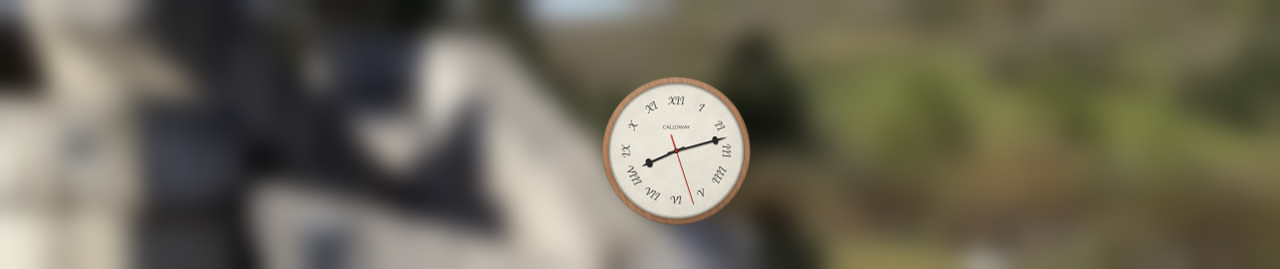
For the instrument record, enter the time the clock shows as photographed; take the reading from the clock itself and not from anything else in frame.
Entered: 8:12:27
